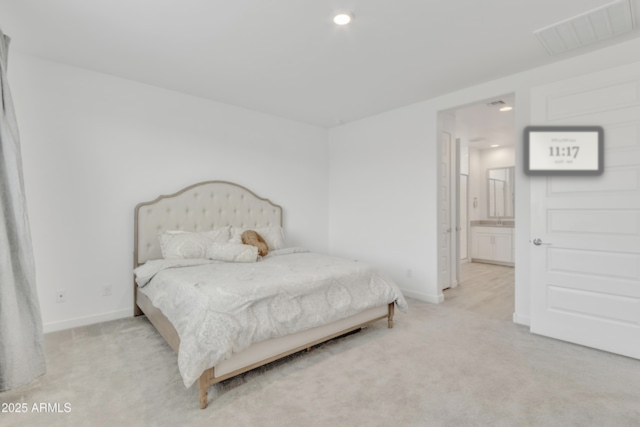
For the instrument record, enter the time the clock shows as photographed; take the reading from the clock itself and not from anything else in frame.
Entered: 11:17
